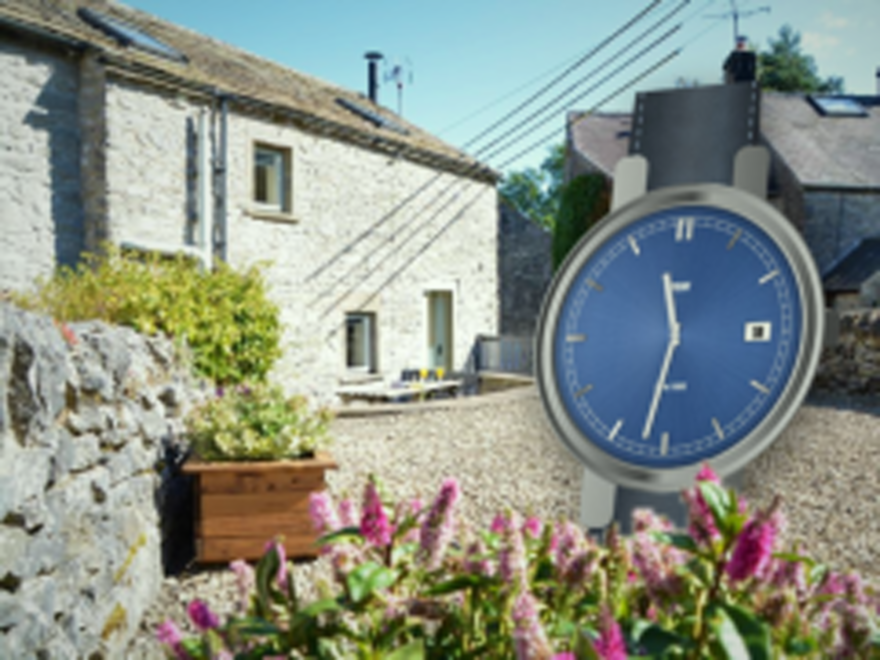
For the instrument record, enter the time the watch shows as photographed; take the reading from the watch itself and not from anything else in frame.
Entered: 11:32
